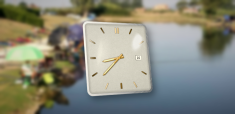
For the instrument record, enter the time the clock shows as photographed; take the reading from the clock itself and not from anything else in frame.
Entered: 8:38
